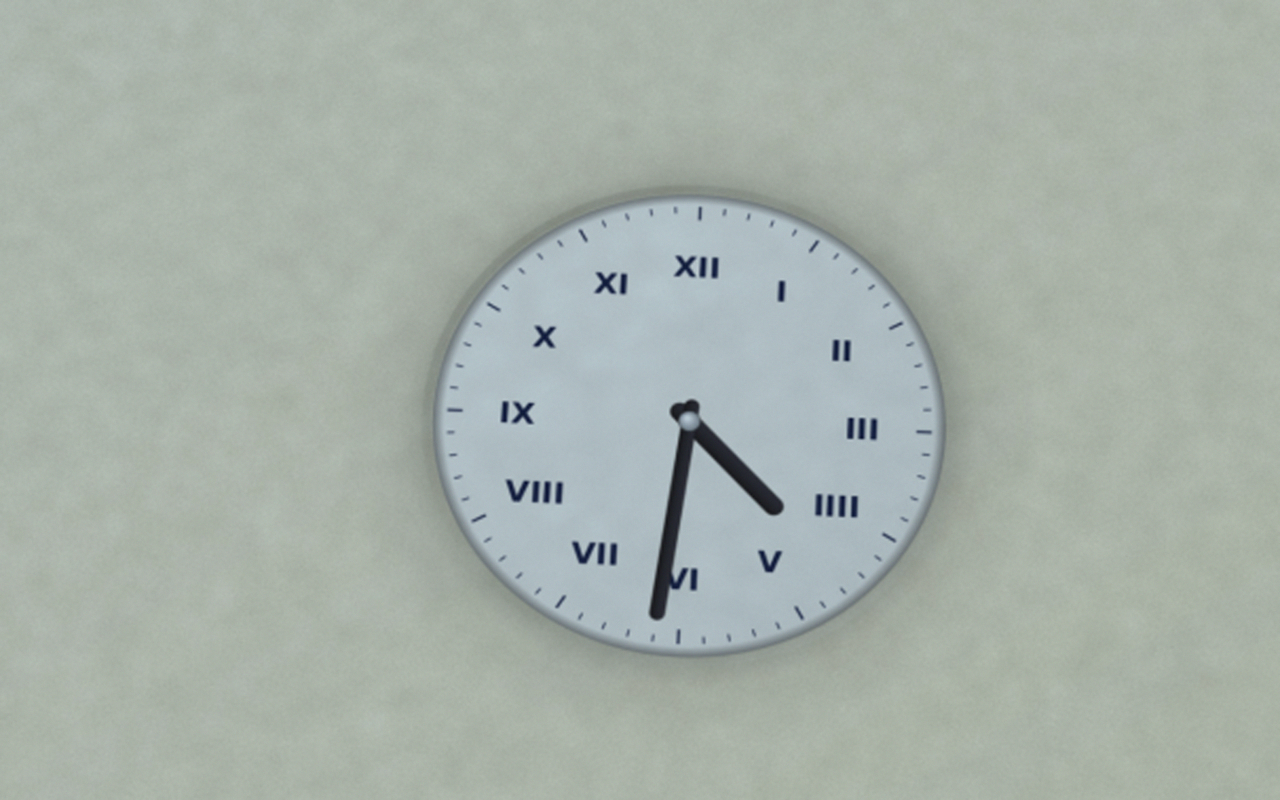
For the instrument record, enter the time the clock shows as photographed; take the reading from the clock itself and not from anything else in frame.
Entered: 4:31
